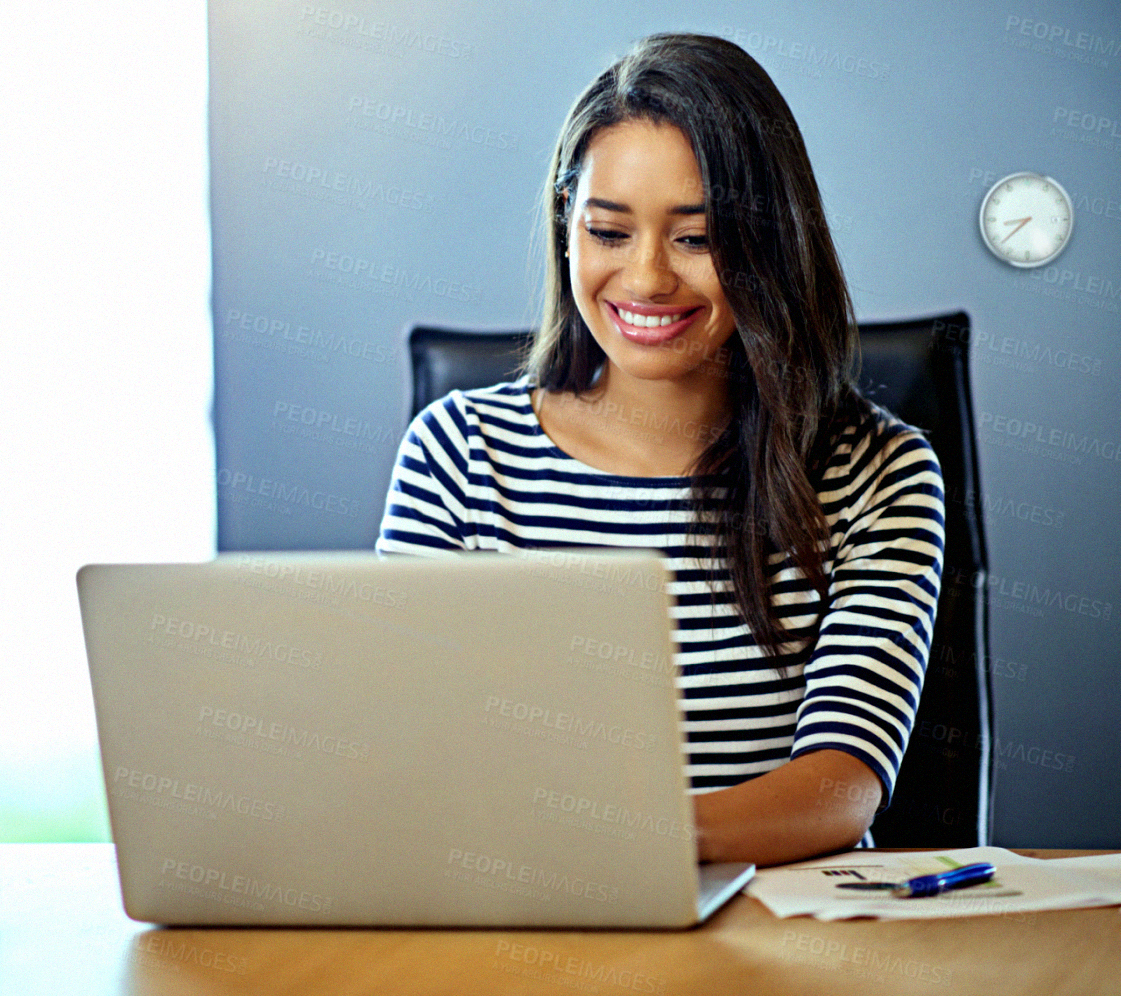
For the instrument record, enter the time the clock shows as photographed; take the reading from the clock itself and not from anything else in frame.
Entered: 8:38
